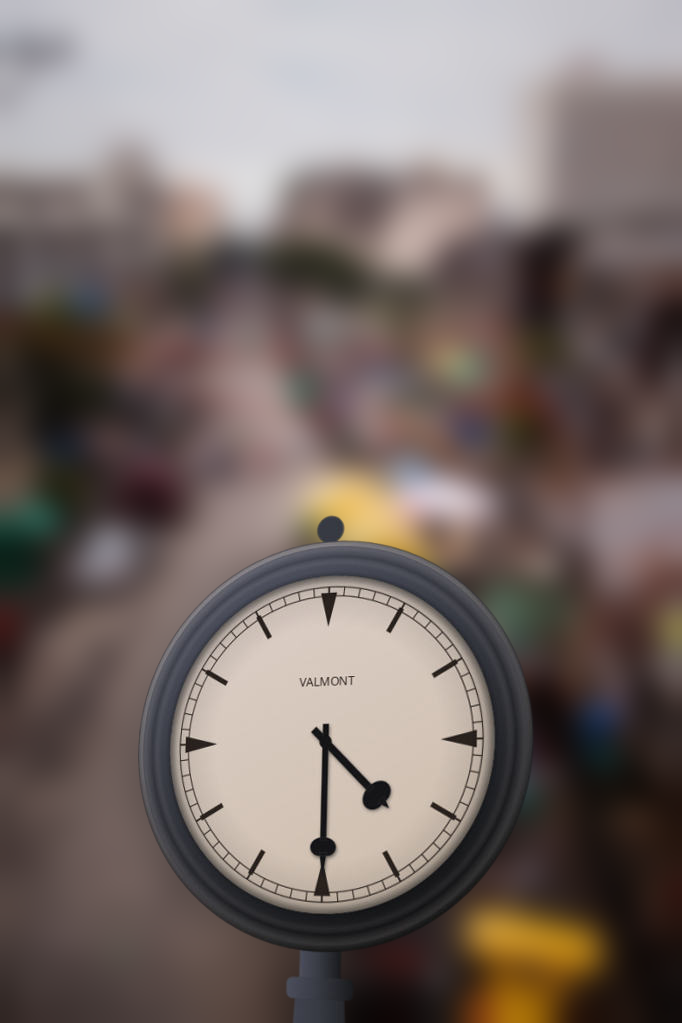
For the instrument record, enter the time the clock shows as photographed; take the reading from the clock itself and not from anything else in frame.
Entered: 4:30
